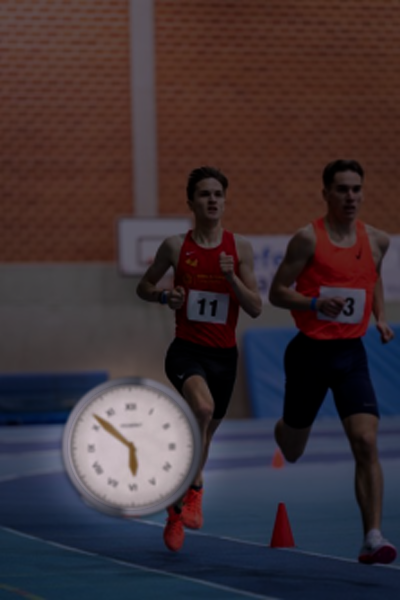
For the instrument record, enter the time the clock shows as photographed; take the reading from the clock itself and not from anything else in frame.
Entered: 5:52
